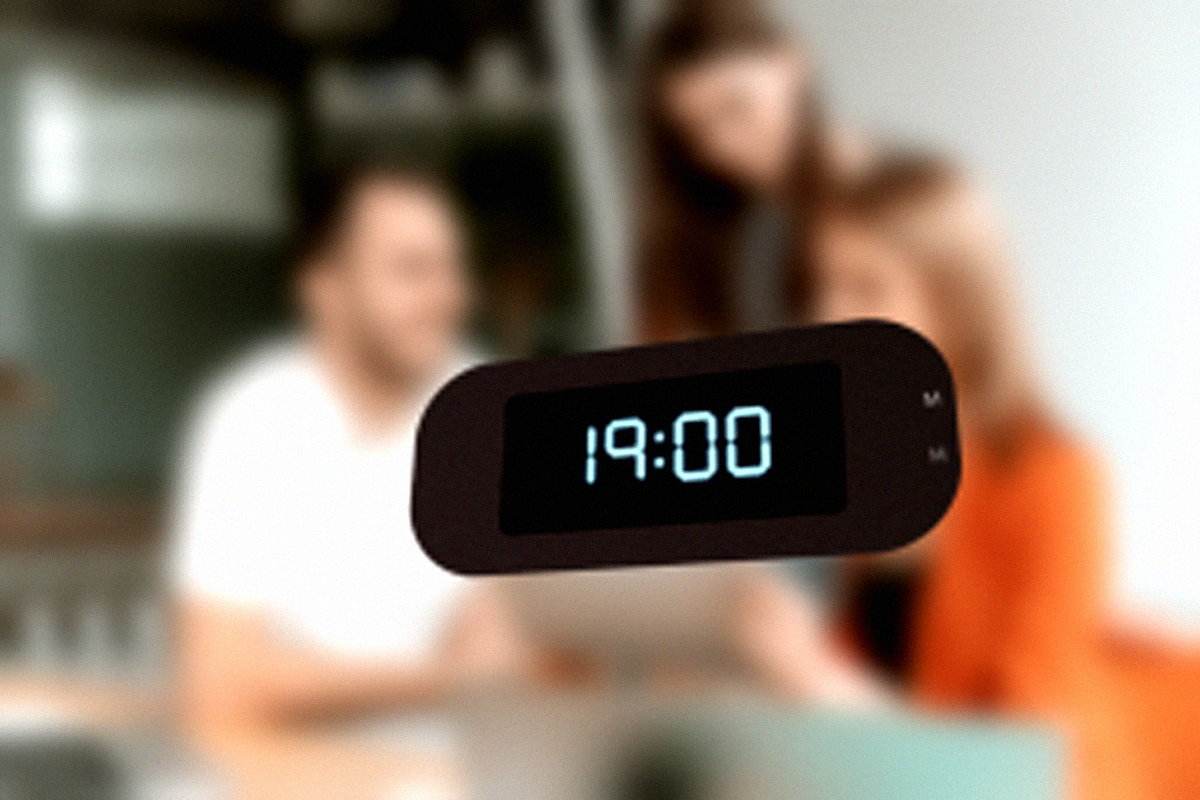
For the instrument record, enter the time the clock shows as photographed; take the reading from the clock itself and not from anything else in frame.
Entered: 19:00
